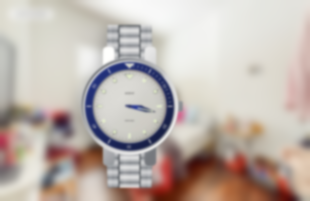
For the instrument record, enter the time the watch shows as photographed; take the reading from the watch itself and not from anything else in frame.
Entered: 3:17
